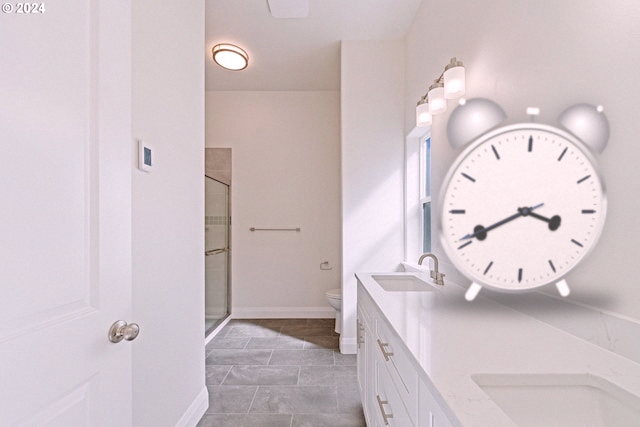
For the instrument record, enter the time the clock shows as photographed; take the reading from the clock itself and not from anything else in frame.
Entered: 3:40:41
